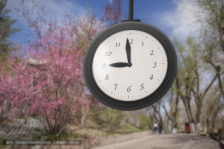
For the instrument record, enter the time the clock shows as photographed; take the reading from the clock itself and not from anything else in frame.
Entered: 8:59
